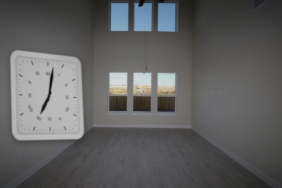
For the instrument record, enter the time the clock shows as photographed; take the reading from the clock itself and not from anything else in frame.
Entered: 7:02
